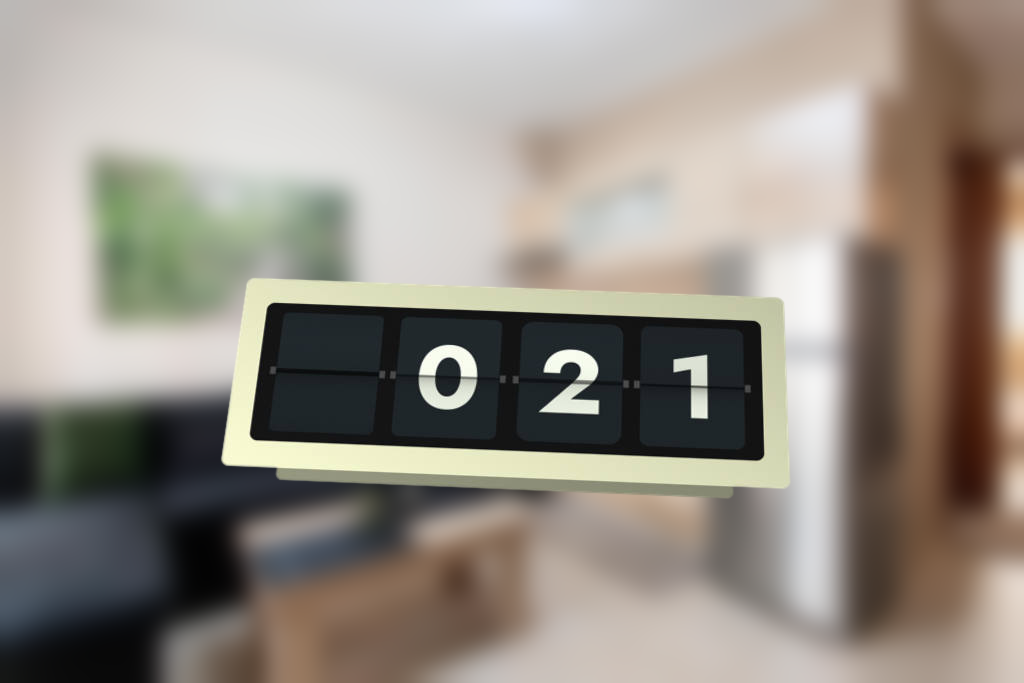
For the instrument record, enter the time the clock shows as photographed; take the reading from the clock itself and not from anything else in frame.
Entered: 0:21
